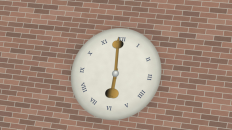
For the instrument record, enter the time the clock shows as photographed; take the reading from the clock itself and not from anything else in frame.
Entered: 5:59
